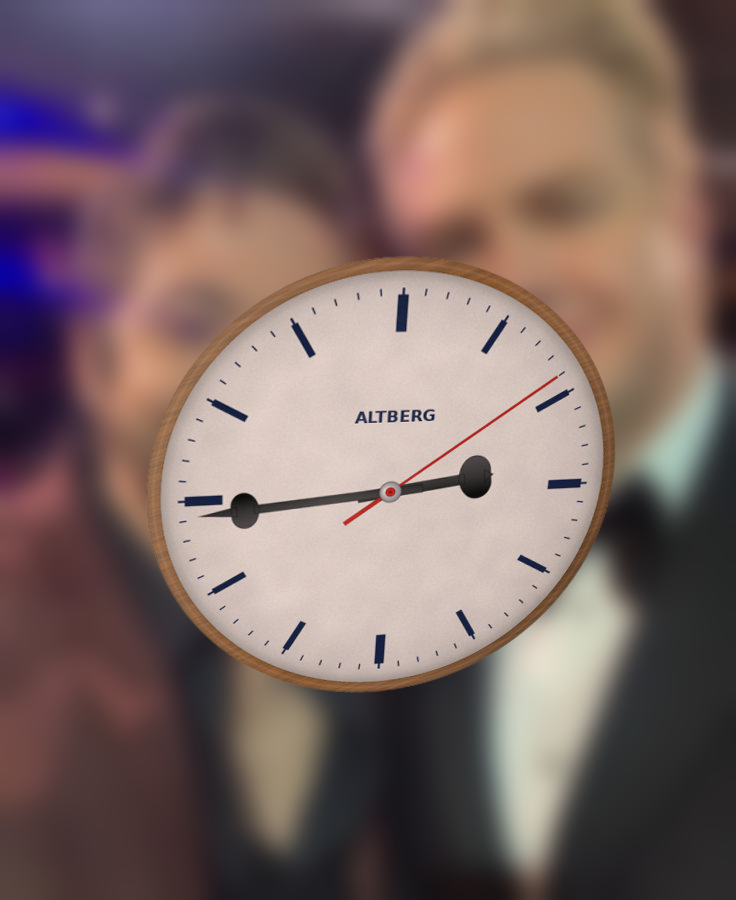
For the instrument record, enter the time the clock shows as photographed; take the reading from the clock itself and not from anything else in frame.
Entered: 2:44:09
